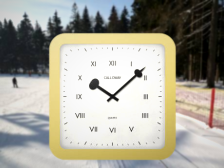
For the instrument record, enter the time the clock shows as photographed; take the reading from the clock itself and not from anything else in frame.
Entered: 10:08
